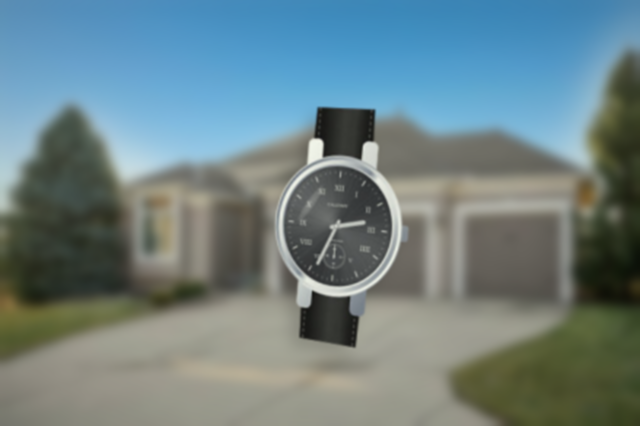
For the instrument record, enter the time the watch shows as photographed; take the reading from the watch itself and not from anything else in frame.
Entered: 2:34
